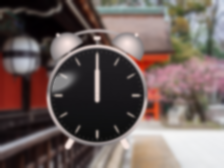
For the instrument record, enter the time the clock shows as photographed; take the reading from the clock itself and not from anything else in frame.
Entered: 12:00
